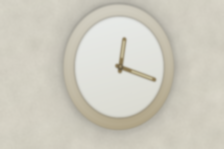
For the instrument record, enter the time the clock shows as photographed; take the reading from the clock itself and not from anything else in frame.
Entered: 12:18
